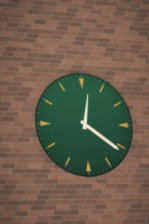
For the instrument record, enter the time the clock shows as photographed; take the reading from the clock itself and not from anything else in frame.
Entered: 12:21
